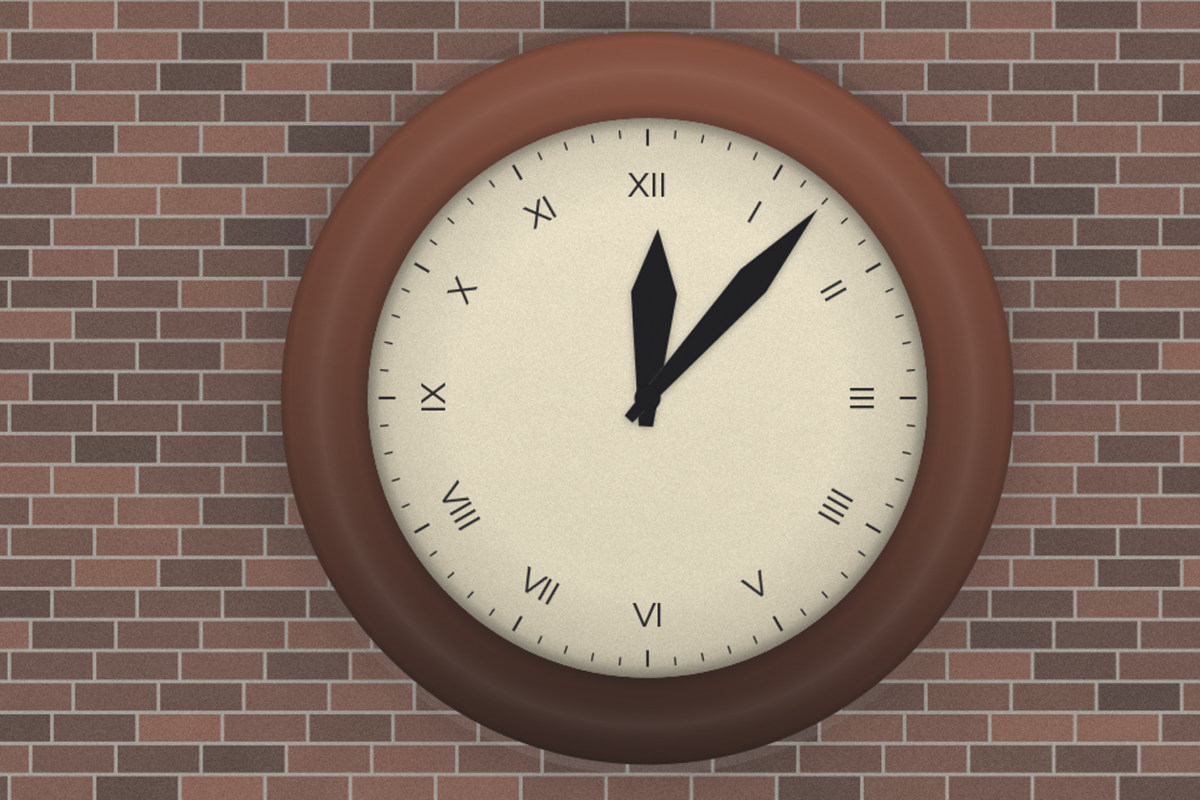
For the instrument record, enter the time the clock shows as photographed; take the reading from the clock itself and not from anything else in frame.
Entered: 12:07
